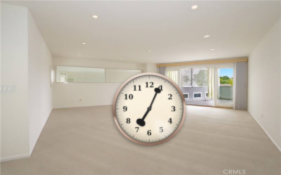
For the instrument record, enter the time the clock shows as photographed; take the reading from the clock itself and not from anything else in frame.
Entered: 7:04
